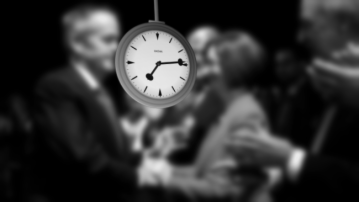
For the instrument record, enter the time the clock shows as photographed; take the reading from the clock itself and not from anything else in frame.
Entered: 7:14
